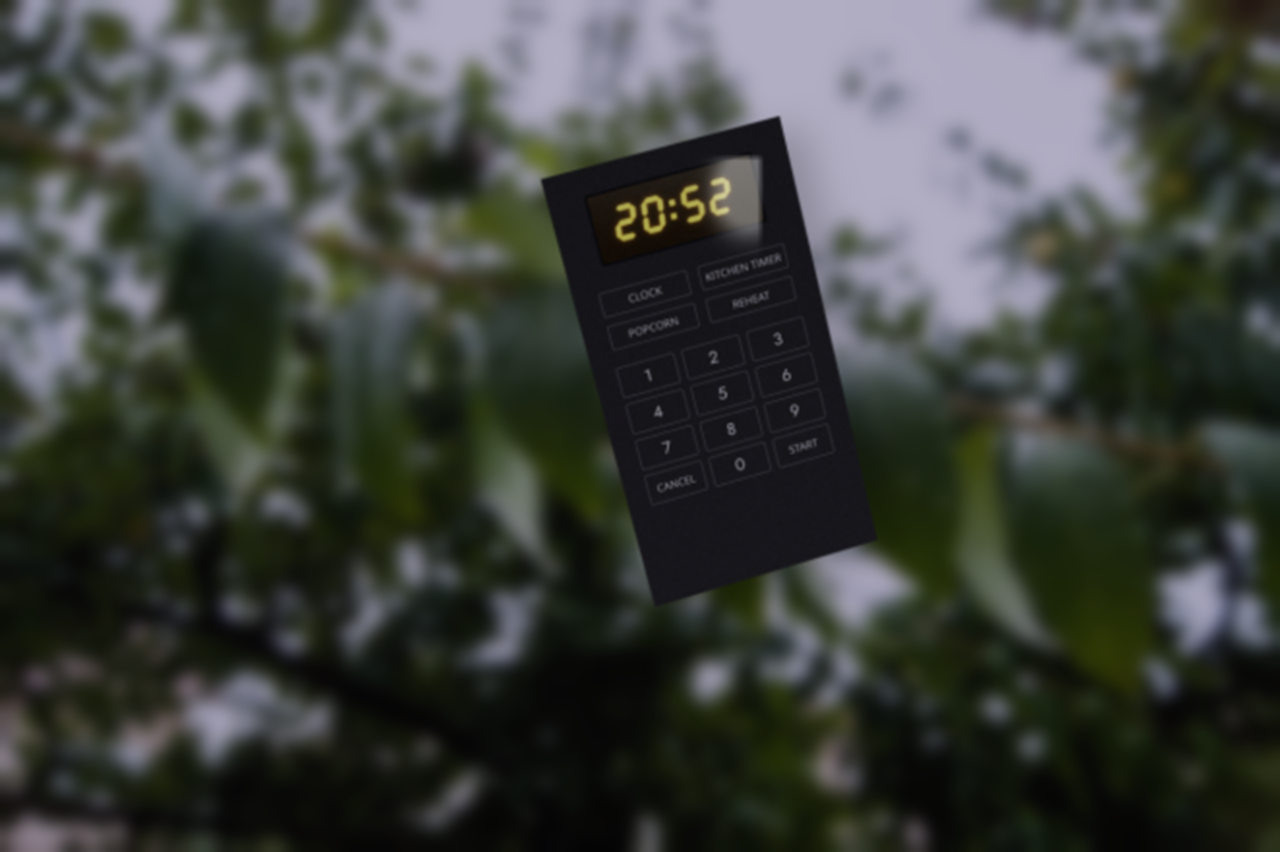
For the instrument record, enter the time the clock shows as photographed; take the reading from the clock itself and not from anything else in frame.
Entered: 20:52
